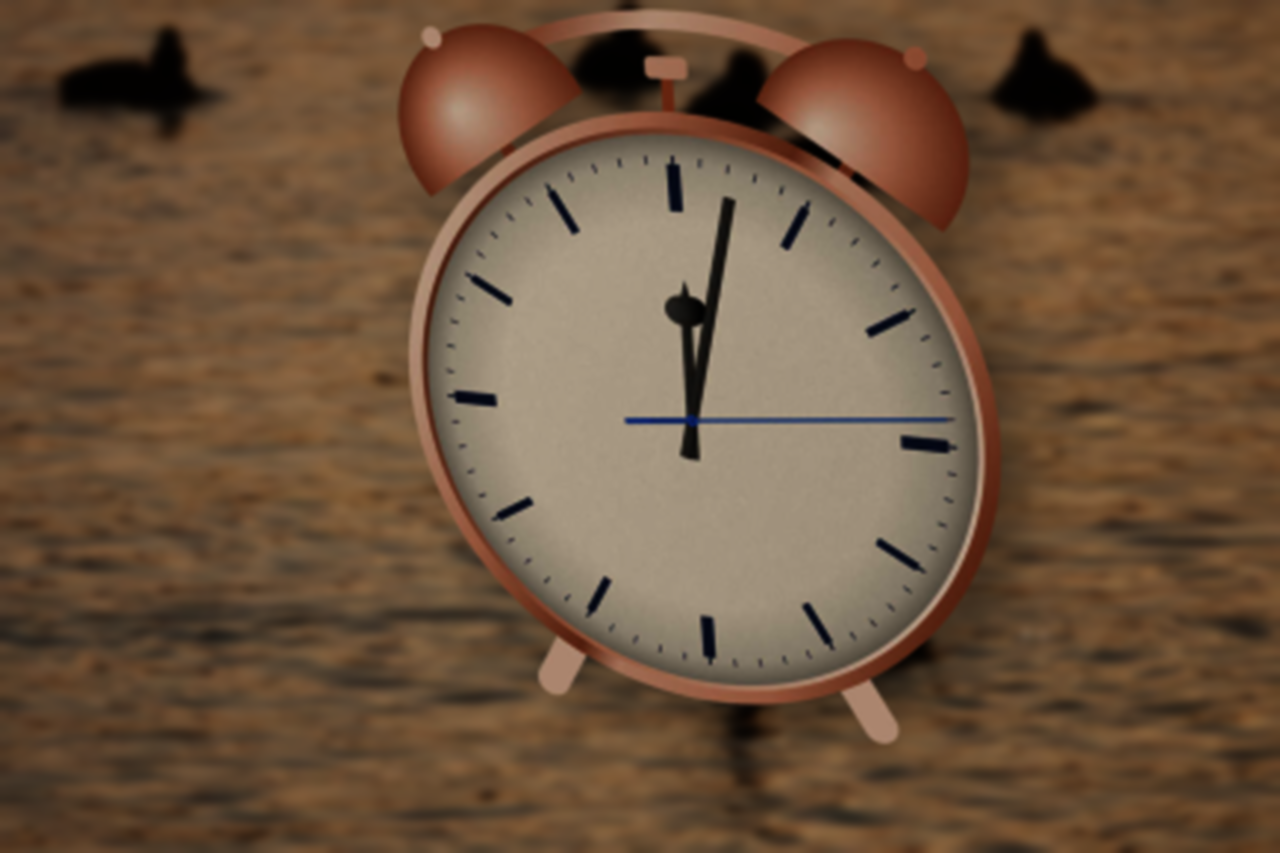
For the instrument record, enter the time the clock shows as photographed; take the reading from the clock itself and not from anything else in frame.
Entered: 12:02:14
